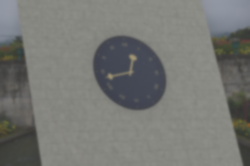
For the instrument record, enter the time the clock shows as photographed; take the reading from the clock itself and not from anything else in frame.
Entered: 12:43
